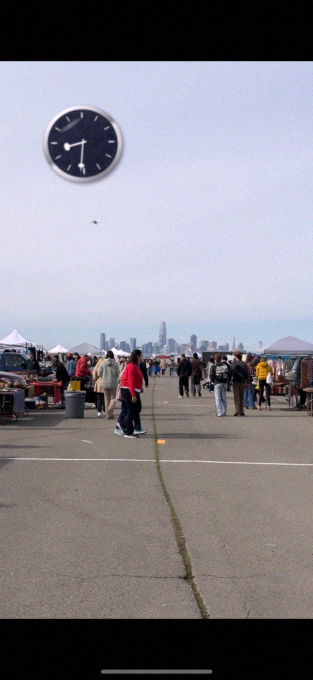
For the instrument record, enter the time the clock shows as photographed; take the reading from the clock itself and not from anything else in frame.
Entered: 8:31
